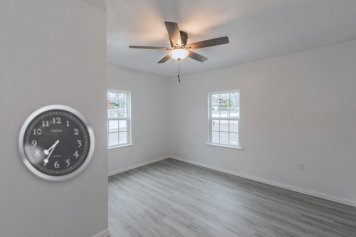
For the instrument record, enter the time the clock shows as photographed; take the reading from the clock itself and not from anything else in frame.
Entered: 7:35
